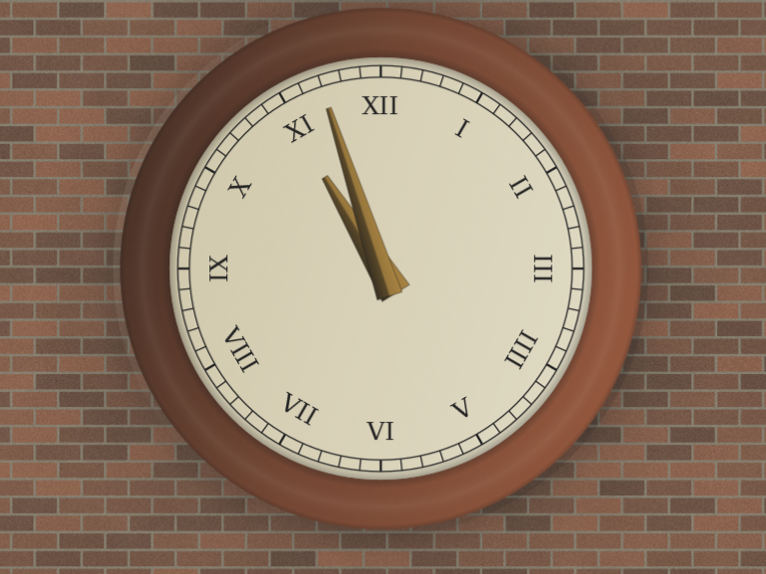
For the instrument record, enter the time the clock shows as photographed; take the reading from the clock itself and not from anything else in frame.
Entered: 10:57
